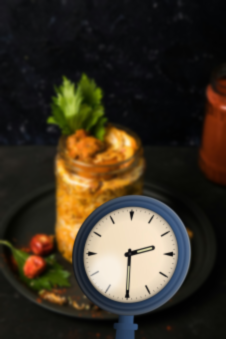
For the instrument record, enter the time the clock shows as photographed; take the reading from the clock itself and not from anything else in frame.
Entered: 2:30
